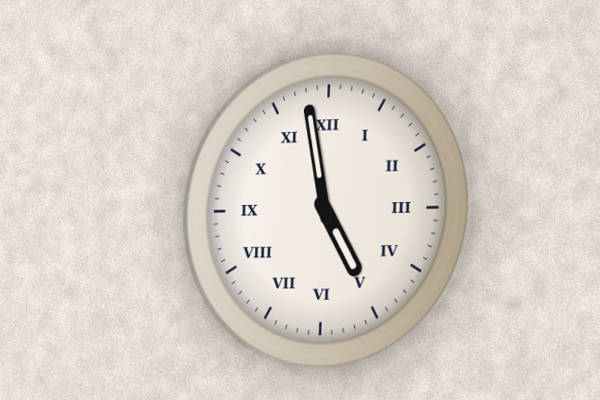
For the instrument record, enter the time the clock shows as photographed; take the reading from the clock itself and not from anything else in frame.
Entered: 4:58
